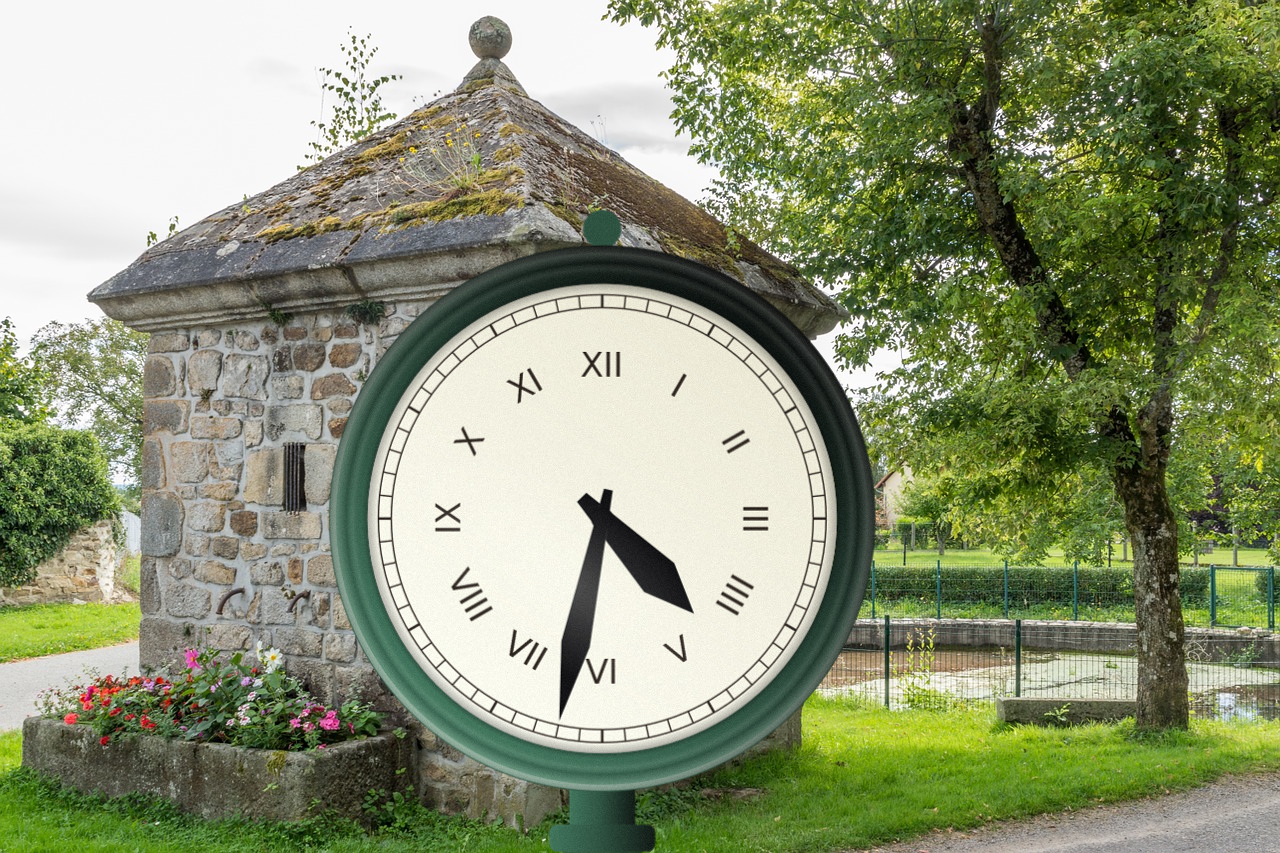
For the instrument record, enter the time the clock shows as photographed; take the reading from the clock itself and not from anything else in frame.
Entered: 4:32
